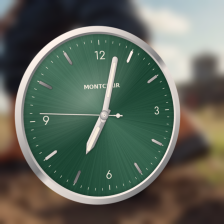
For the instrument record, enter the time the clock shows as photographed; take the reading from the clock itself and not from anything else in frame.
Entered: 7:02:46
